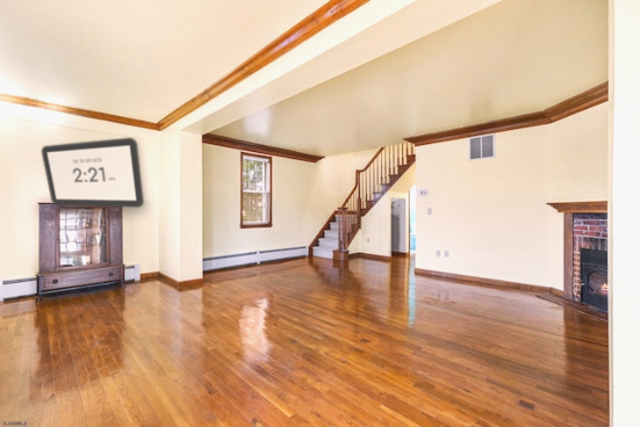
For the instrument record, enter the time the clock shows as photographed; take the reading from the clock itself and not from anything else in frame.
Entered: 2:21
